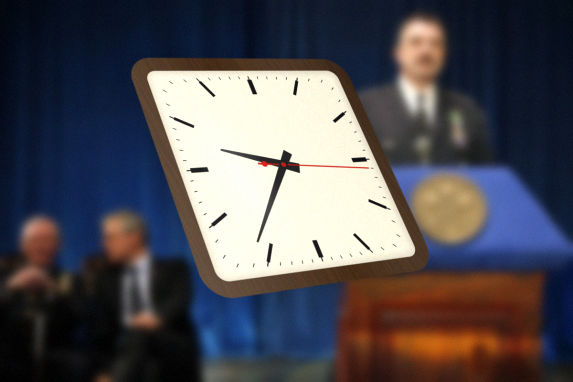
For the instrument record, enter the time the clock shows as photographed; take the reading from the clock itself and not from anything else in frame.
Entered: 9:36:16
